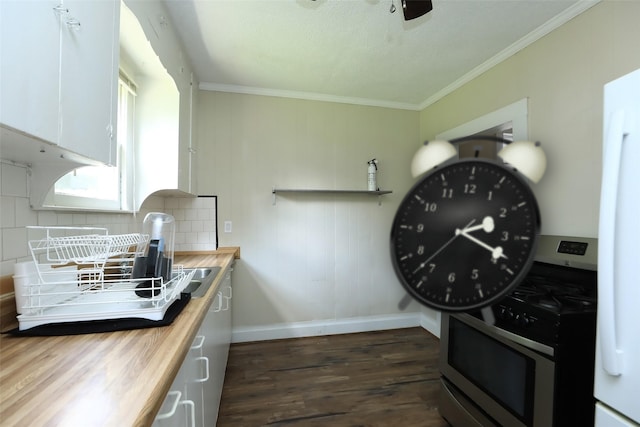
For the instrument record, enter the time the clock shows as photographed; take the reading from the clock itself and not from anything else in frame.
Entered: 2:18:37
